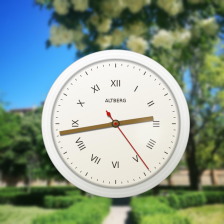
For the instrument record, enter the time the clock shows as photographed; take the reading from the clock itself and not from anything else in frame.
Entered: 2:43:24
